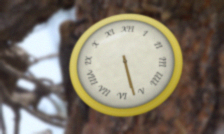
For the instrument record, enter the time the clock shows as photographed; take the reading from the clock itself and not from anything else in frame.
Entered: 5:27
